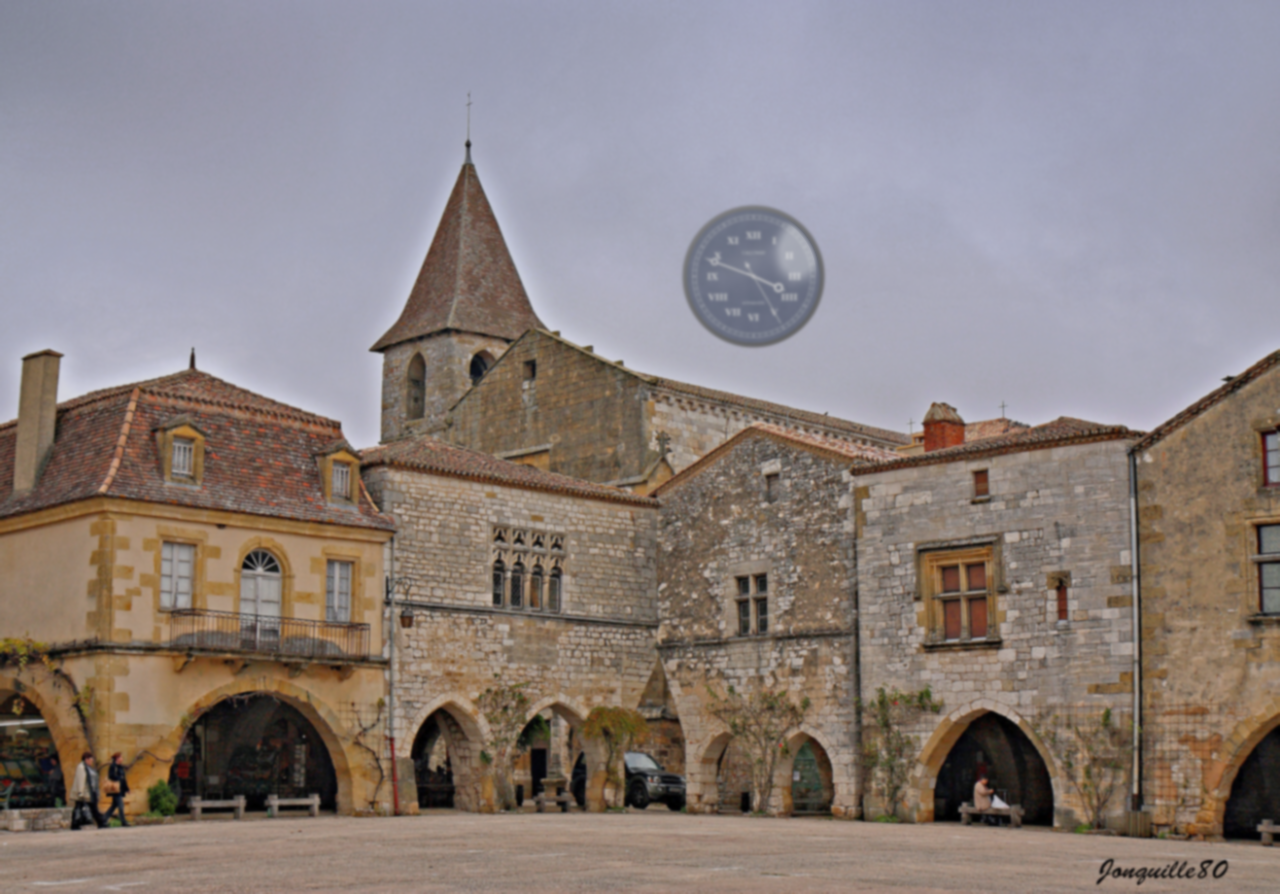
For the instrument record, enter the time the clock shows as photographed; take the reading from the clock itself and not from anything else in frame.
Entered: 3:48:25
